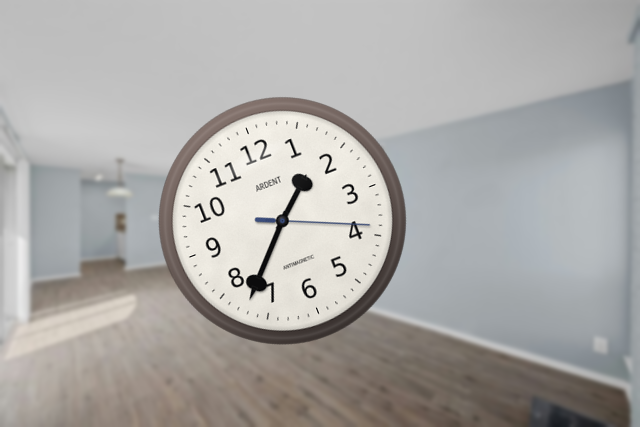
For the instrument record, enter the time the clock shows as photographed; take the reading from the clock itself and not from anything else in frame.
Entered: 1:37:19
